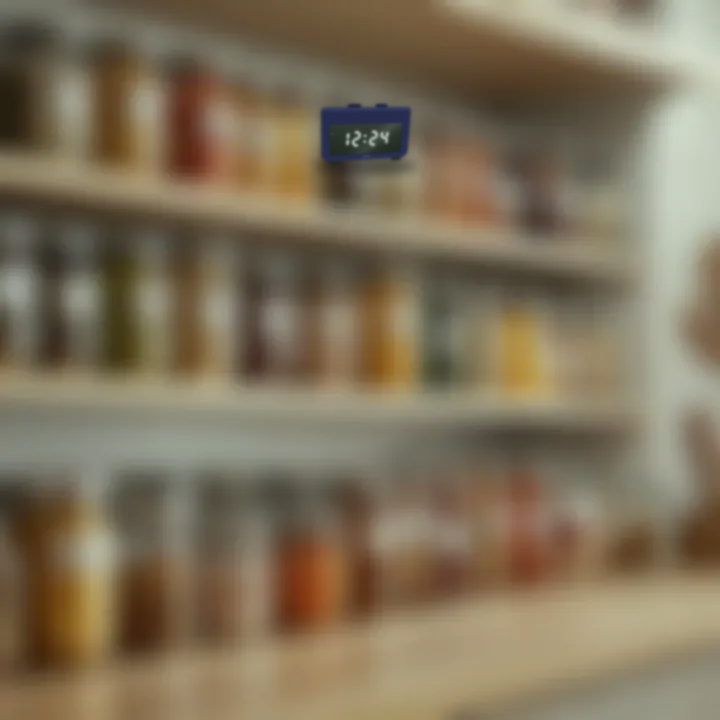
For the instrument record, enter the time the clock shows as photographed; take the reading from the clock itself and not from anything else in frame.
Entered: 12:24
